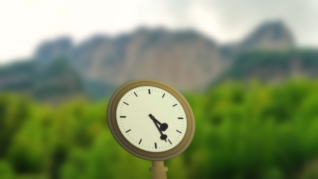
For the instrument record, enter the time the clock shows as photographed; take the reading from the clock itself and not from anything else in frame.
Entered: 4:26
